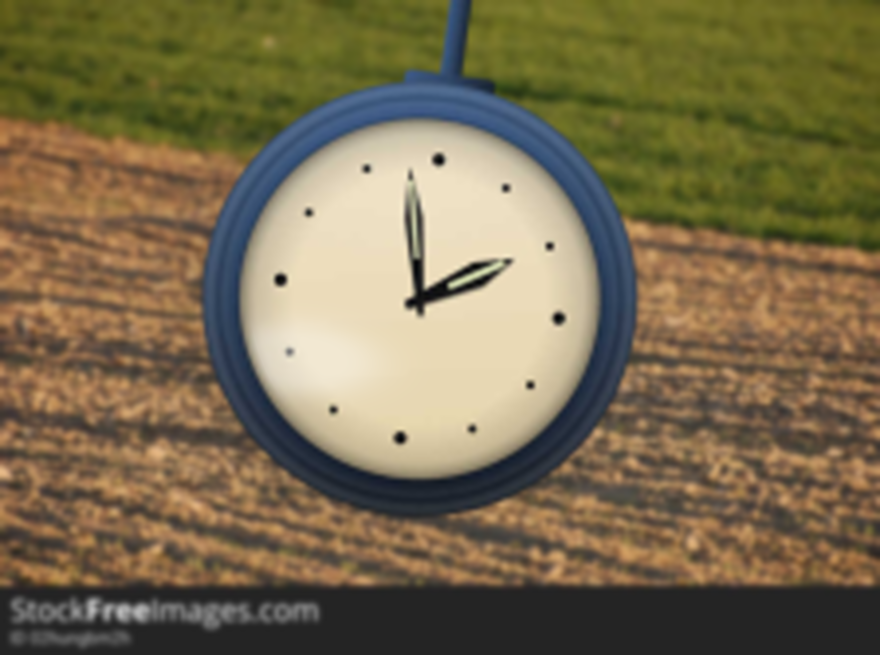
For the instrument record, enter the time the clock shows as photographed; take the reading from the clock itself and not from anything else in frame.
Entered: 1:58
